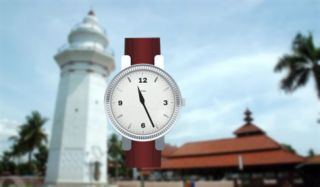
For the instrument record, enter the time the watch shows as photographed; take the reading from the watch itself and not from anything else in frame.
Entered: 11:26
